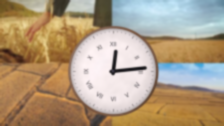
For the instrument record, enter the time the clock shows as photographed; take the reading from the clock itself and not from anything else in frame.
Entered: 12:14
